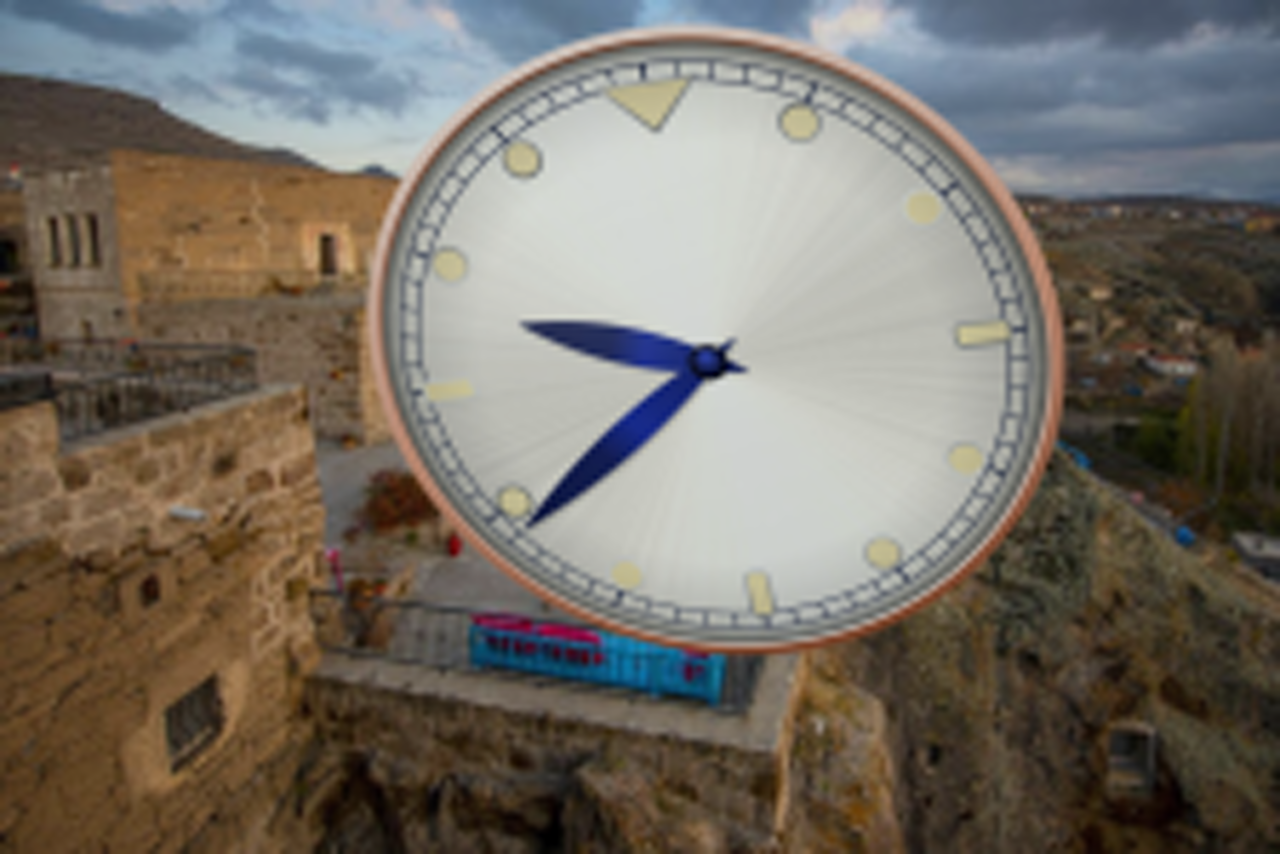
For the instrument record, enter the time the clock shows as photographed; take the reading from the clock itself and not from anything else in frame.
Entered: 9:39
